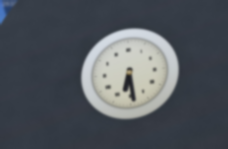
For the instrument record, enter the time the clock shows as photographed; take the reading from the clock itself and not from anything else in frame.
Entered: 6:29
